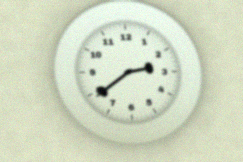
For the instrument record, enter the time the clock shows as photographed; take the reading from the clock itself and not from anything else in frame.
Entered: 2:39
